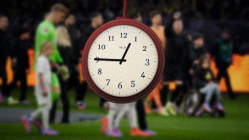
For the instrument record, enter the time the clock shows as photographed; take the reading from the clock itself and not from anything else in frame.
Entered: 12:45
